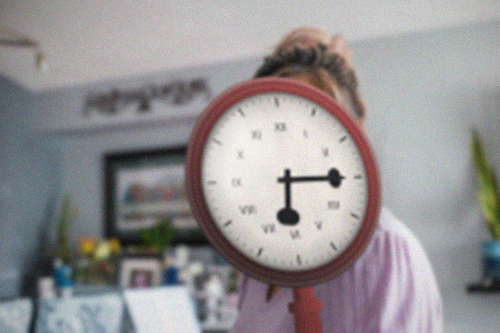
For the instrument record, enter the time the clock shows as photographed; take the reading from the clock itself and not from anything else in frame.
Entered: 6:15
